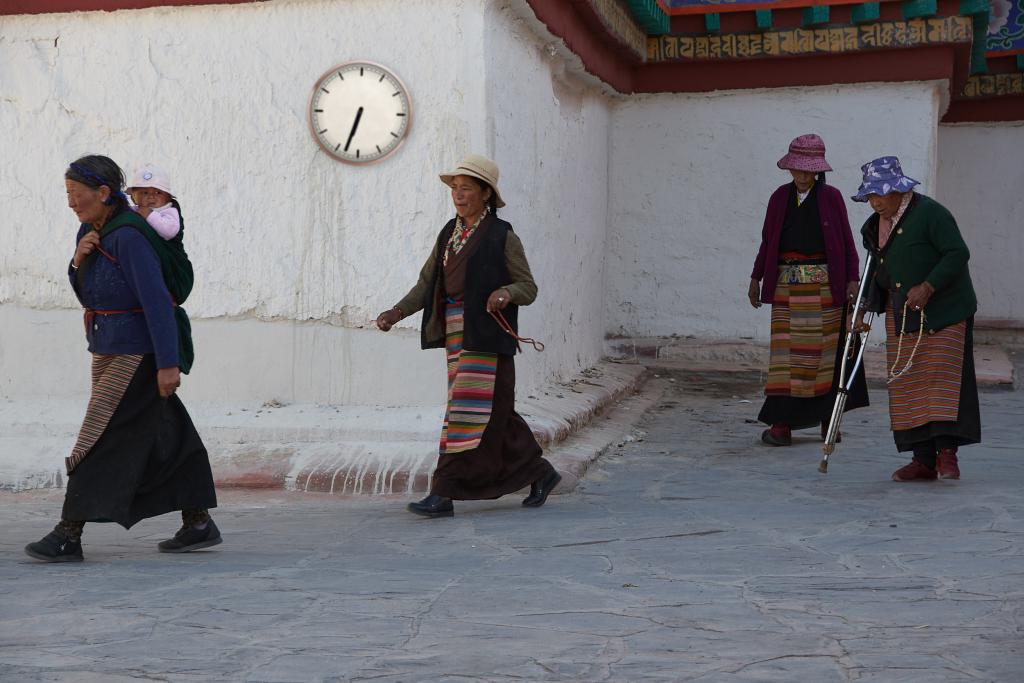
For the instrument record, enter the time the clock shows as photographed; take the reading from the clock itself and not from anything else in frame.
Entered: 6:33
